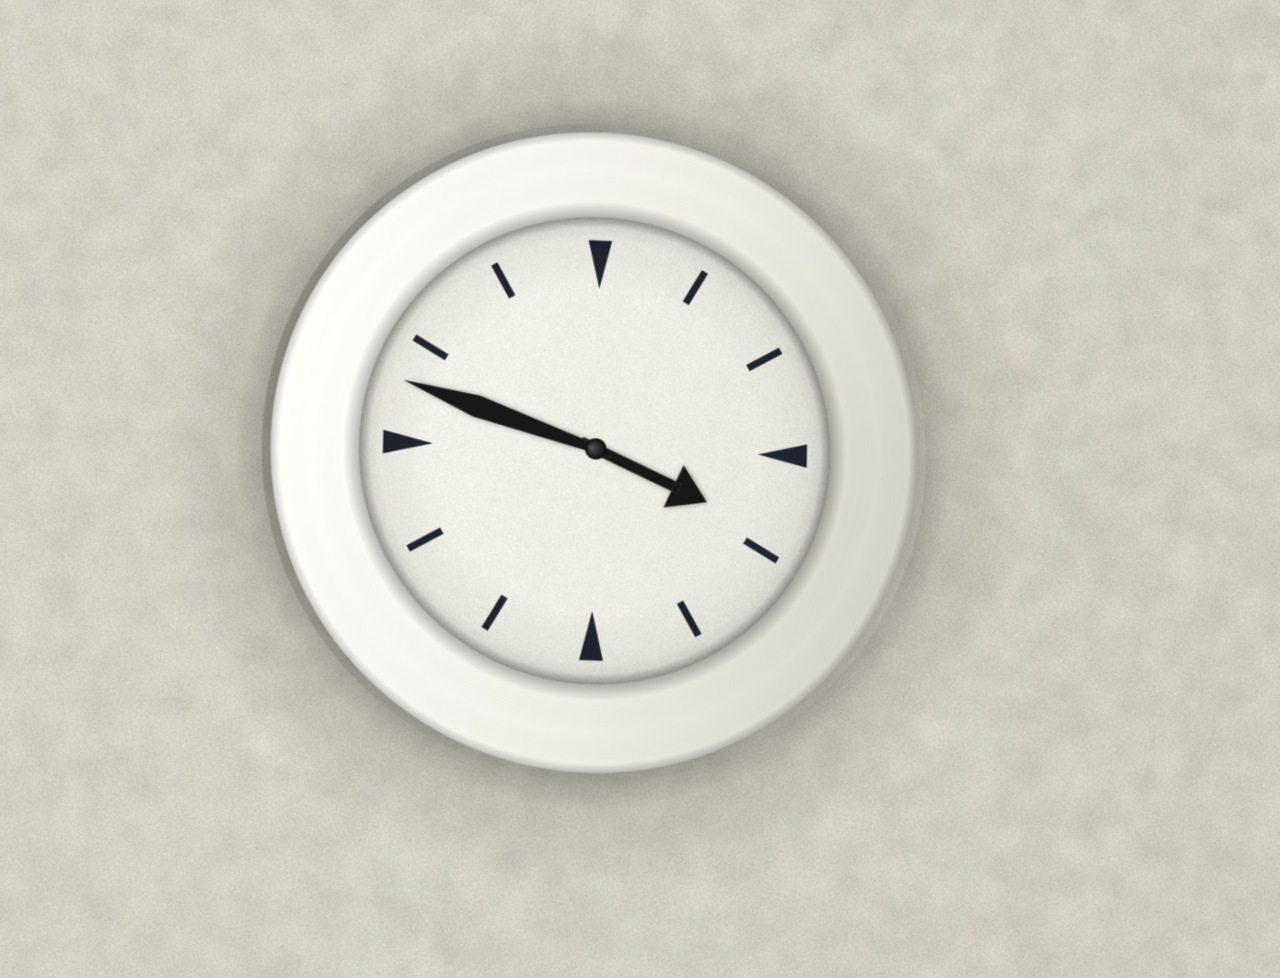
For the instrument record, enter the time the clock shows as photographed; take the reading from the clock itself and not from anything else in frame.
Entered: 3:48
